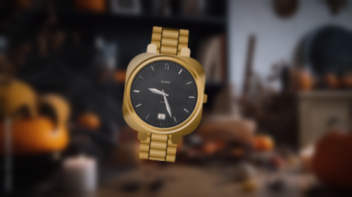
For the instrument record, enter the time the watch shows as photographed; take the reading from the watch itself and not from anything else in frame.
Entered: 9:26
